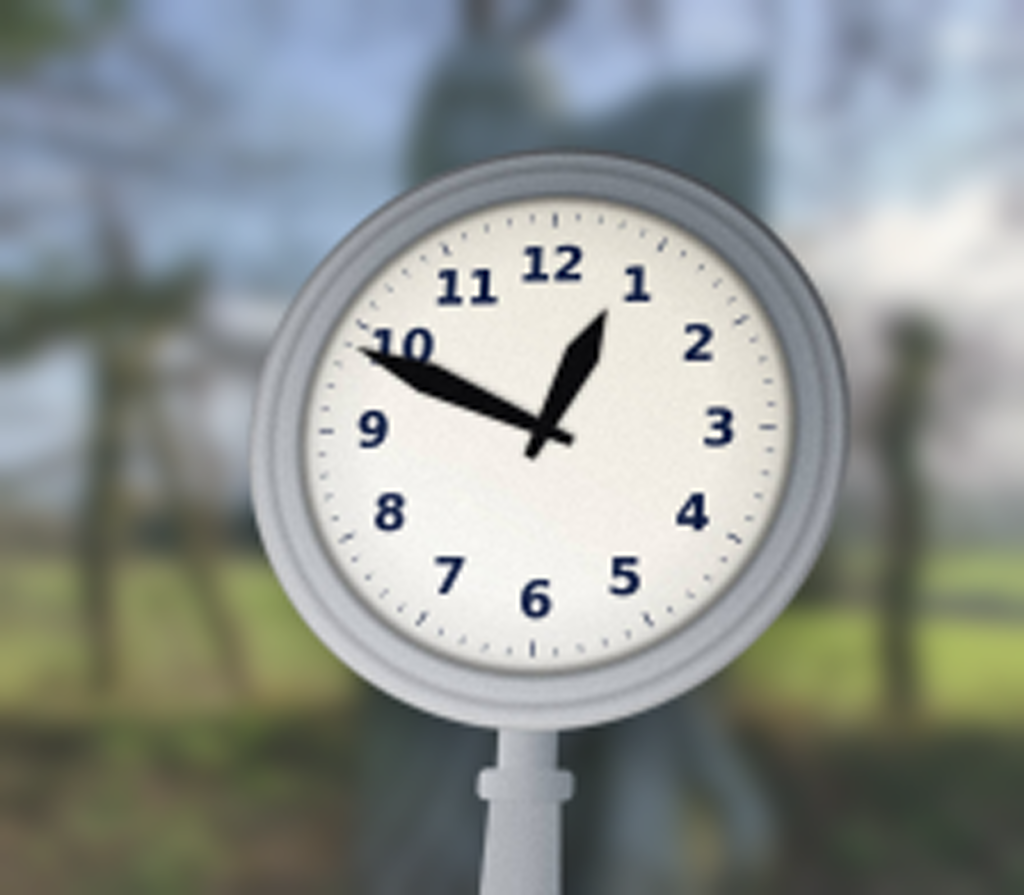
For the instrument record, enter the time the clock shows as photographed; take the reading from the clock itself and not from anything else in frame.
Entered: 12:49
